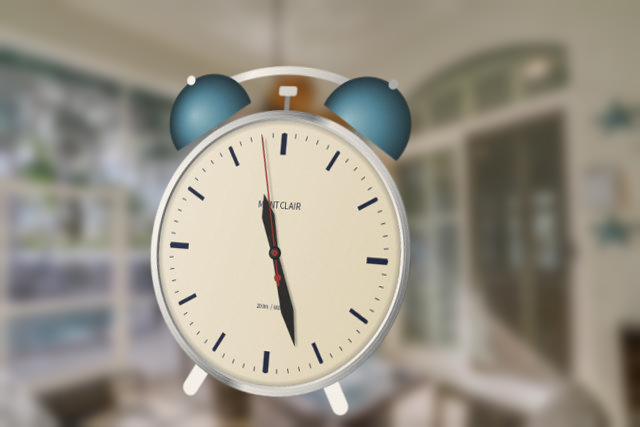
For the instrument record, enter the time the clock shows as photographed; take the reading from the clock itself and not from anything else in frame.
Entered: 11:26:58
